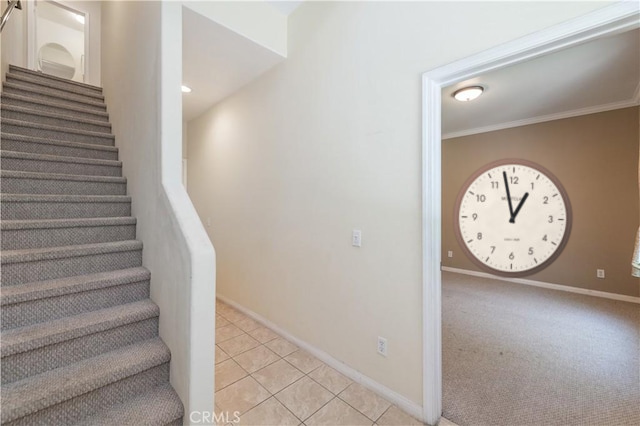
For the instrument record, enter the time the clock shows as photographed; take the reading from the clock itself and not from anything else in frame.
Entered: 12:58
